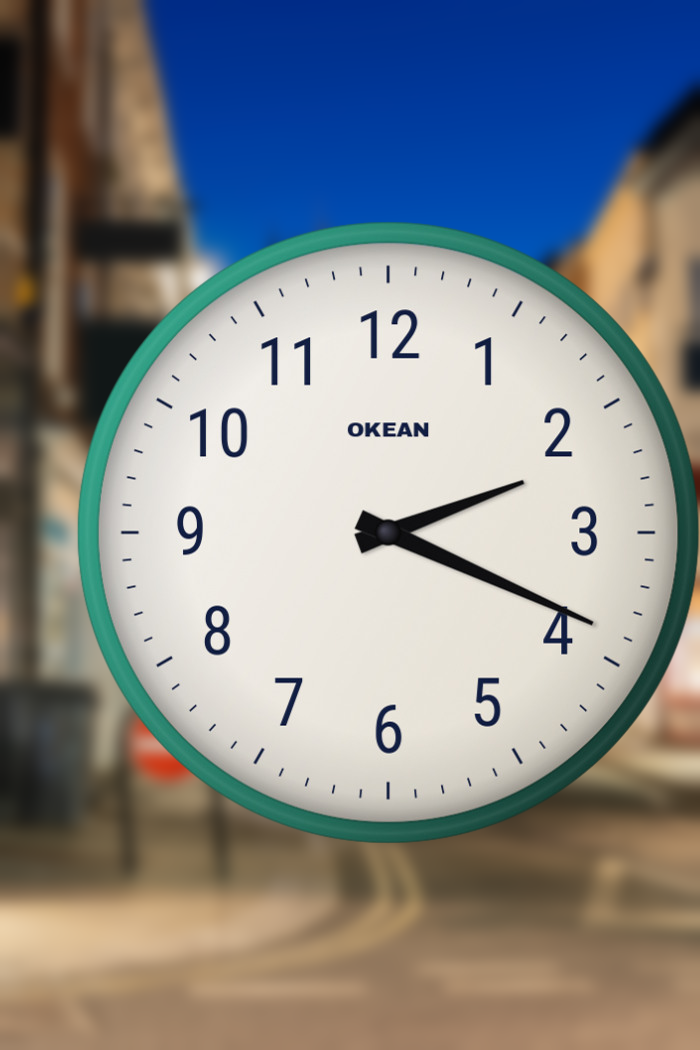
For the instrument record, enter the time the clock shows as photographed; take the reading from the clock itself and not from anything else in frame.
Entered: 2:19
